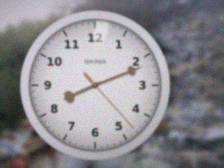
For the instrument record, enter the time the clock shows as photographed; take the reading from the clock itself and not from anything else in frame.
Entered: 8:11:23
